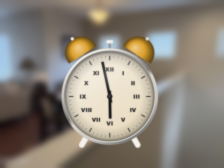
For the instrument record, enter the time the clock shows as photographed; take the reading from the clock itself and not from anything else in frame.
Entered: 5:58
